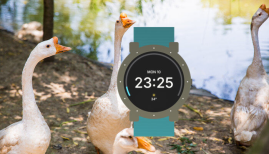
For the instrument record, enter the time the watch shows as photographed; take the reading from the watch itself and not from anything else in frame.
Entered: 23:25
